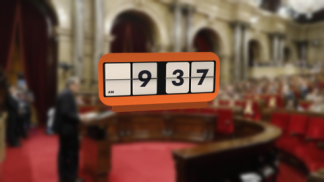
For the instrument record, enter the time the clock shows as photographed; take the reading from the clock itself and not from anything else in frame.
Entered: 9:37
